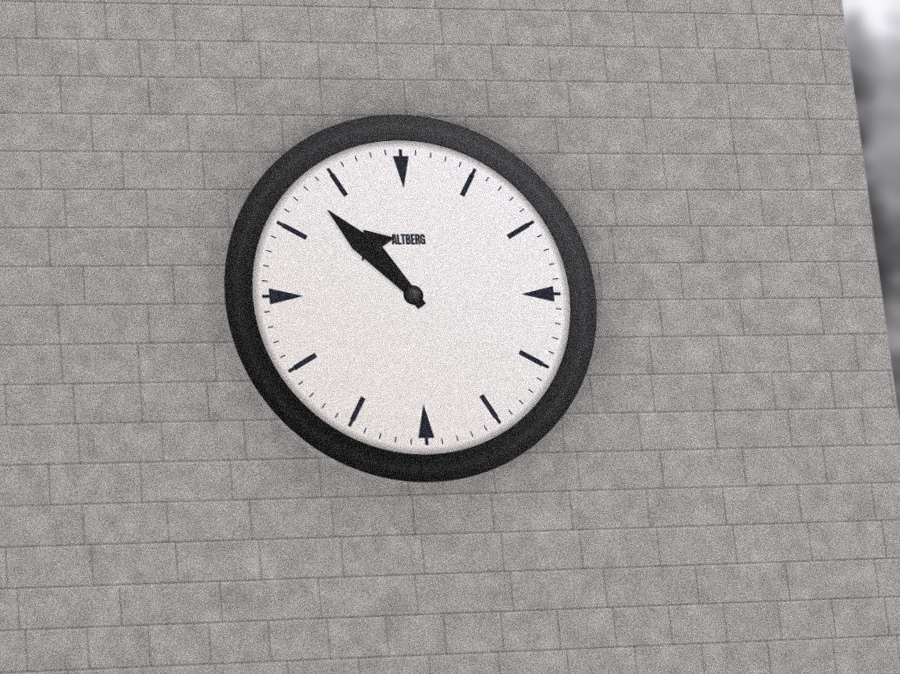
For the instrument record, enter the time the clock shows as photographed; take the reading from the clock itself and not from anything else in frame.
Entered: 10:53
